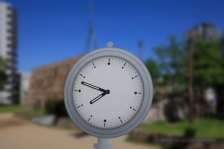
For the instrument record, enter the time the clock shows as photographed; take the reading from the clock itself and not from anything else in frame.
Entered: 7:48
